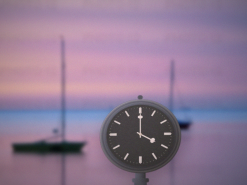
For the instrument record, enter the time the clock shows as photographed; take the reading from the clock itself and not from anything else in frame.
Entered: 4:00
